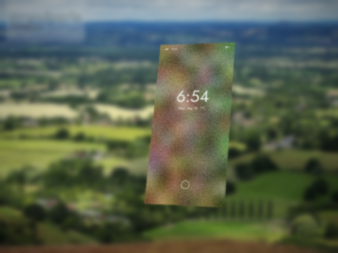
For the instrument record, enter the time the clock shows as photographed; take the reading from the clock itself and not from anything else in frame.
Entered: 6:54
